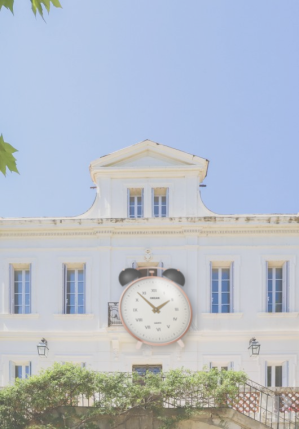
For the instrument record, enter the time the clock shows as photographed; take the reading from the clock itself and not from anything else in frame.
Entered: 1:53
